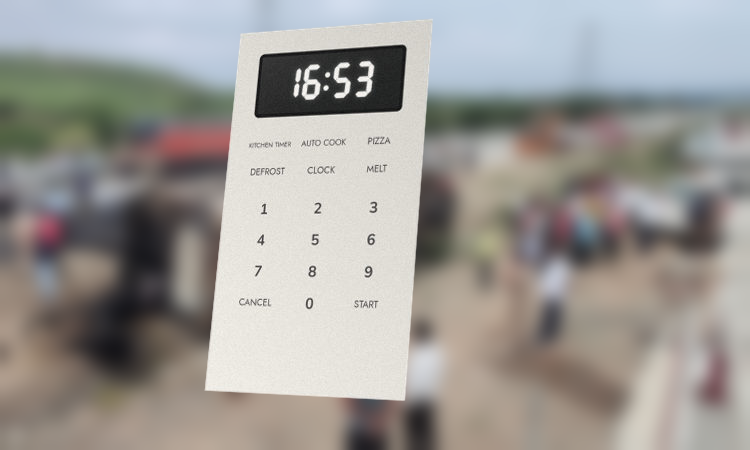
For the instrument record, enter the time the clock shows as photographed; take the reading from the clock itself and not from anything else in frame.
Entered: 16:53
